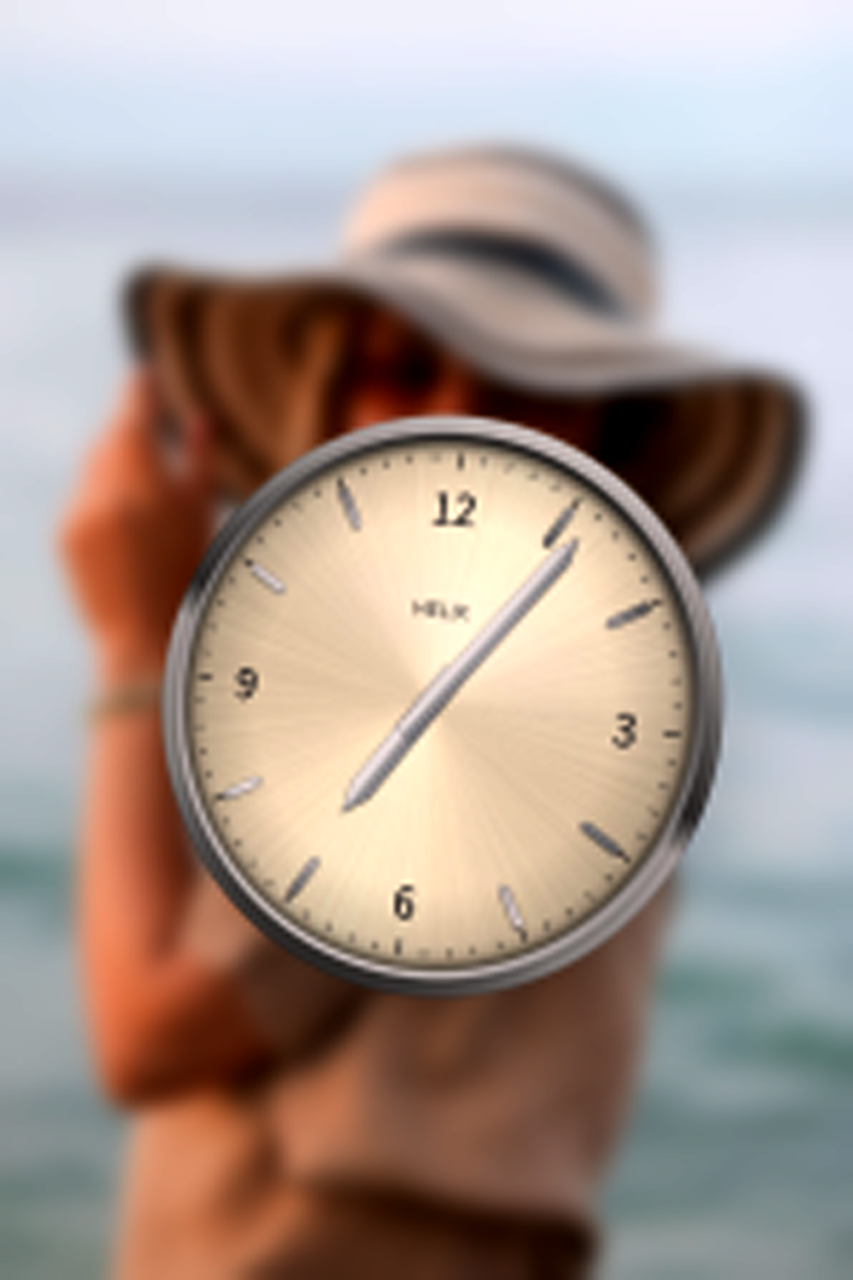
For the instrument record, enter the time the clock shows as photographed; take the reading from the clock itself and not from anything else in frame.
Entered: 7:06
